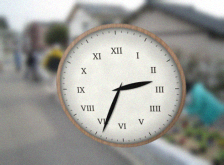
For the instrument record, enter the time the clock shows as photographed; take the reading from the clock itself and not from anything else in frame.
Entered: 2:34
